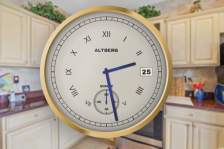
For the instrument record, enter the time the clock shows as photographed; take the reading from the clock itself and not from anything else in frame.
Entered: 2:28
